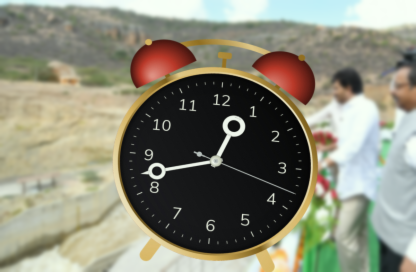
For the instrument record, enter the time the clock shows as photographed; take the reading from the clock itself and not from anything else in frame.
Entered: 12:42:18
